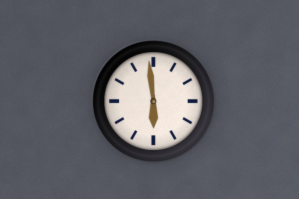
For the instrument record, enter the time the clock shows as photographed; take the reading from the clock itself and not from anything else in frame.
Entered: 5:59
